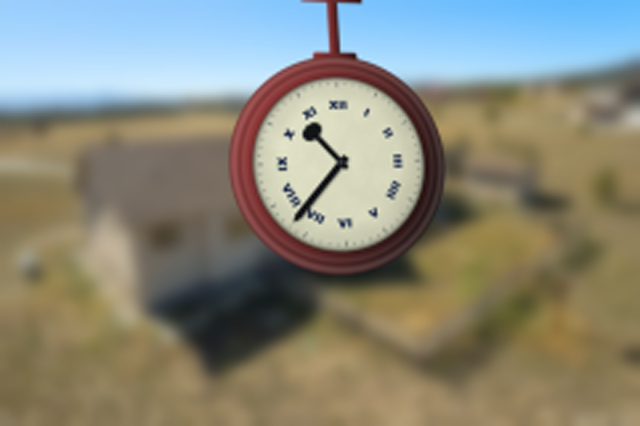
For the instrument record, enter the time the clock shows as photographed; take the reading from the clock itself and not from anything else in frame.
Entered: 10:37
